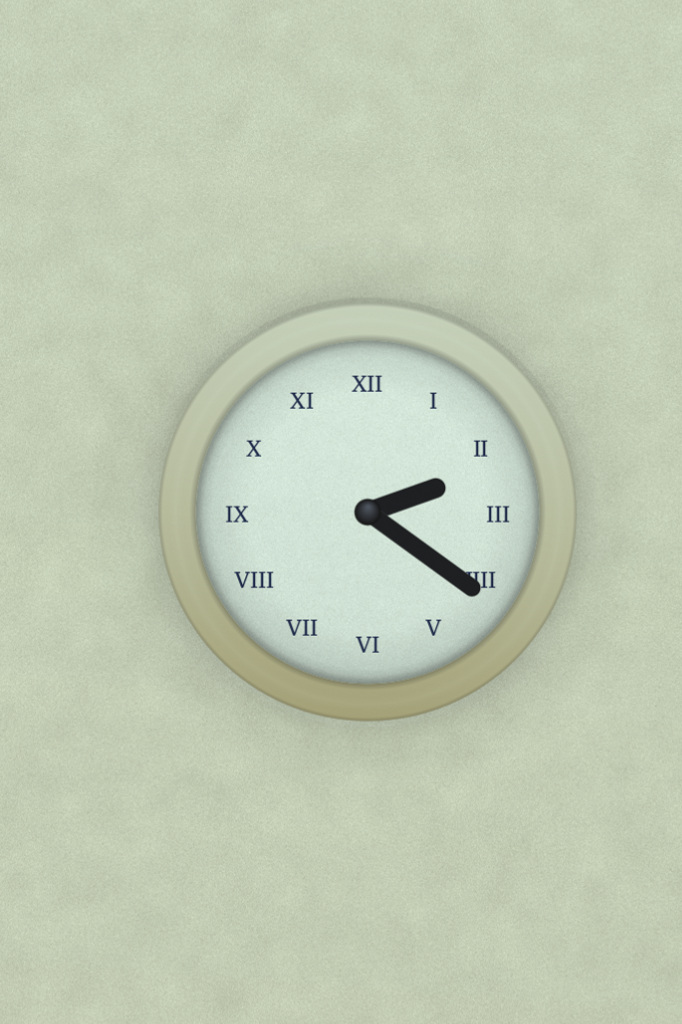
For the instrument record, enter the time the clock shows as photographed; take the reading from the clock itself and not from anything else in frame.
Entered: 2:21
